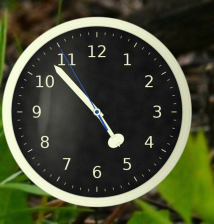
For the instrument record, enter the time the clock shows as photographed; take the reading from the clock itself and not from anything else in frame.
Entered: 4:52:55
